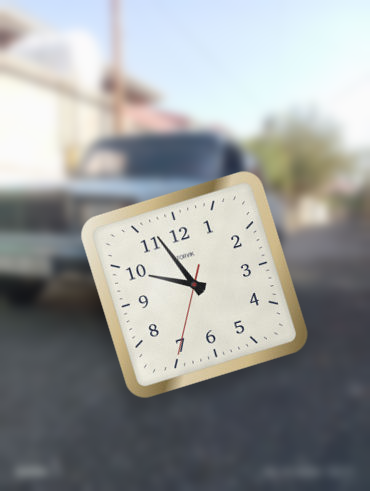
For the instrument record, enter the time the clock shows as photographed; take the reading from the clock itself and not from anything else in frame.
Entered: 9:56:35
